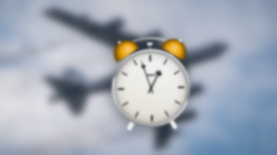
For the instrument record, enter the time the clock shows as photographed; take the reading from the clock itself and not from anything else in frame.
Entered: 12:57
